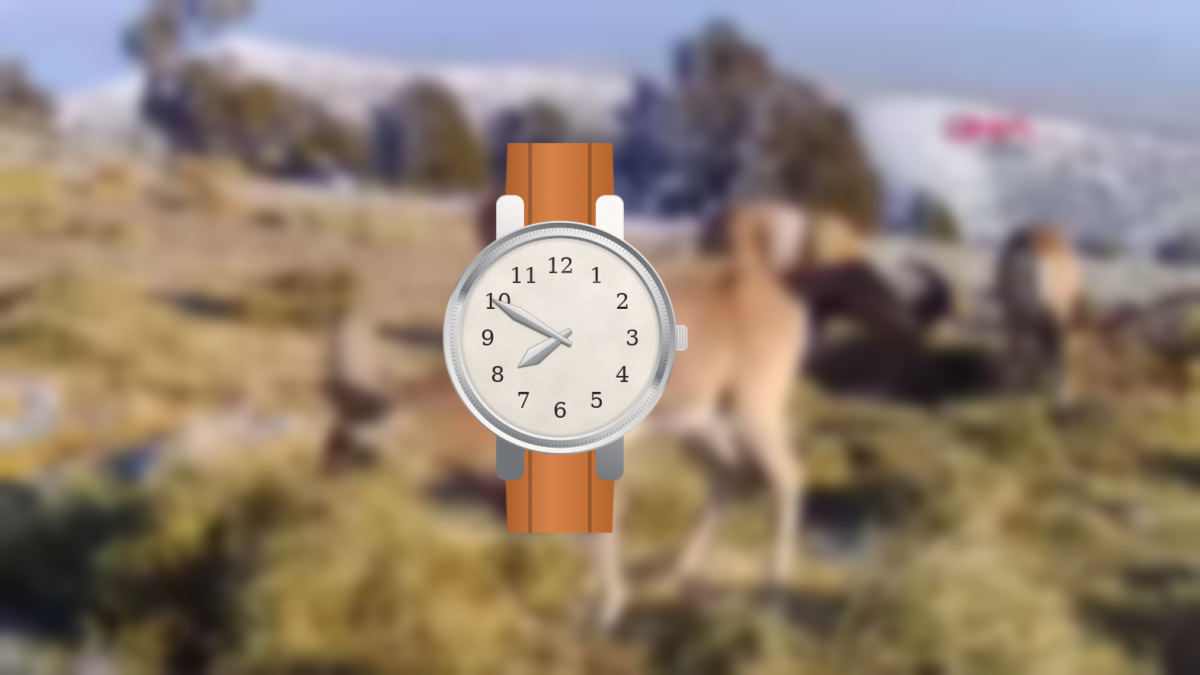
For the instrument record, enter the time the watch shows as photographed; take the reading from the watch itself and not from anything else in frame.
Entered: 7:50
